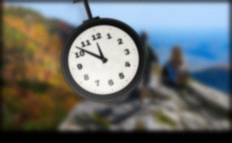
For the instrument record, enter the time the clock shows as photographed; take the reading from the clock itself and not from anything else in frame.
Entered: 11:52
